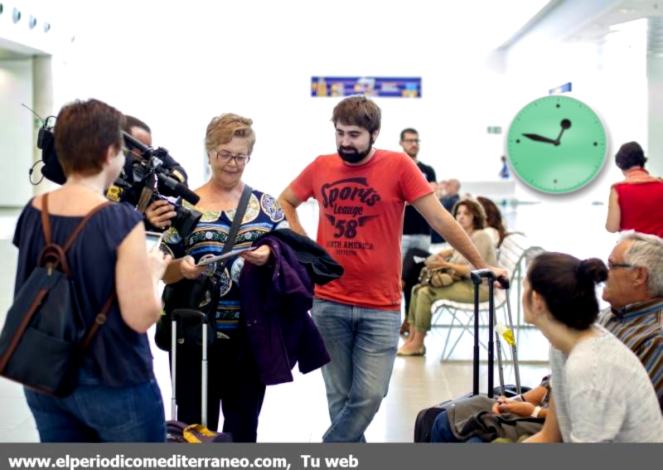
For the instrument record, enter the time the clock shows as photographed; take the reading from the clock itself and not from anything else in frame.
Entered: 12:47
